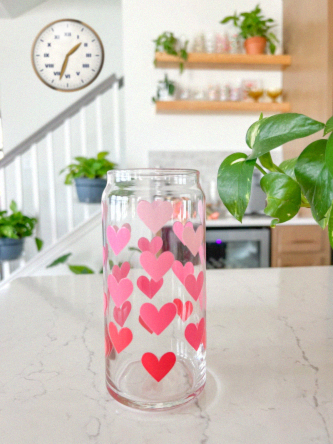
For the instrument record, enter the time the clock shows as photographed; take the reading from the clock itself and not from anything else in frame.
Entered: 1:33
